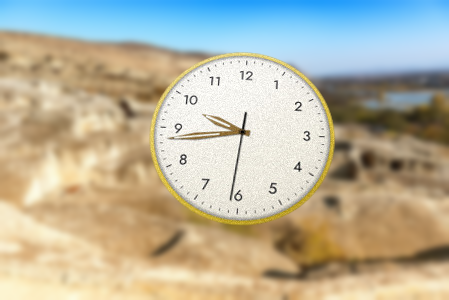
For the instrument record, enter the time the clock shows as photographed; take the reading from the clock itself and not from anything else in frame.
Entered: 9:43:31
